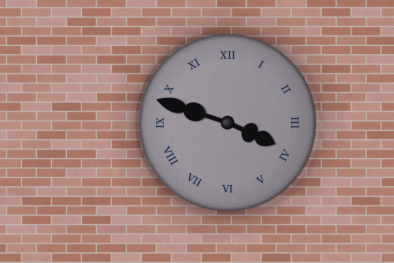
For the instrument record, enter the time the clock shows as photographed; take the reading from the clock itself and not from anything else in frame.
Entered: 3:48
